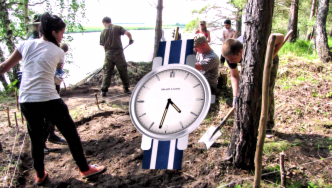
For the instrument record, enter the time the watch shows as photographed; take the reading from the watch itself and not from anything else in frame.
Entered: 4:32
